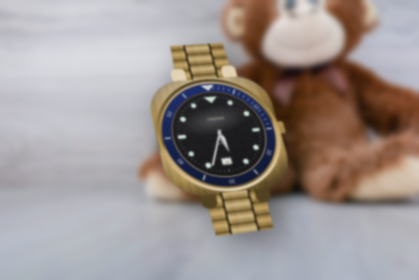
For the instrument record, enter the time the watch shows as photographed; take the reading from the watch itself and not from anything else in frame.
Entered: 5:34
